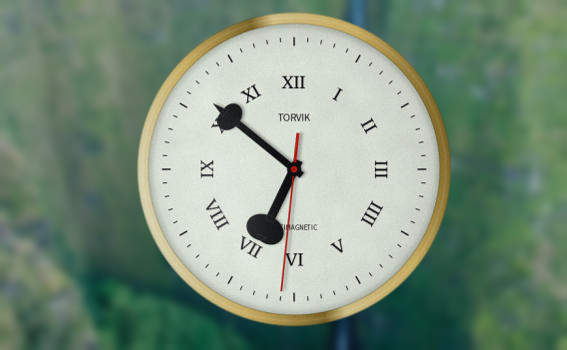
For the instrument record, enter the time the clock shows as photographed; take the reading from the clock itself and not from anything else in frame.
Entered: 6:51:31
